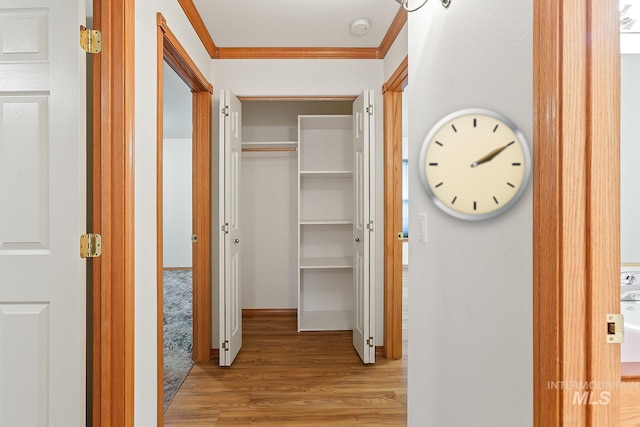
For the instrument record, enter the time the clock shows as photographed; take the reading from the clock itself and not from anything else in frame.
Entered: 2:10
